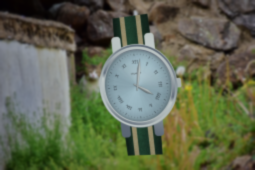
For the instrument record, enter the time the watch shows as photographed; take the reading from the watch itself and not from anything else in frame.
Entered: 4:02
